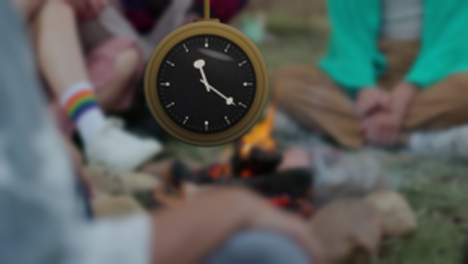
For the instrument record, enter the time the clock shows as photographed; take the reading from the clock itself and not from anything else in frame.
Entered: 11:21
